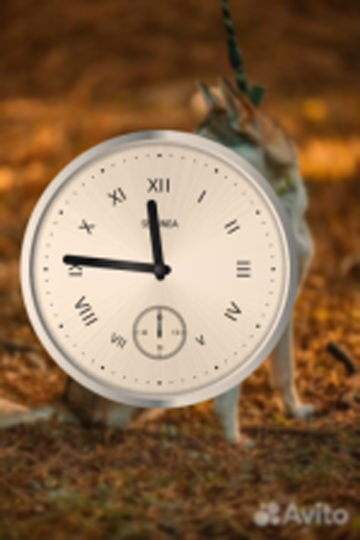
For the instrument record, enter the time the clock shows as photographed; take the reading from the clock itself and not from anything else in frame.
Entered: 11:46
